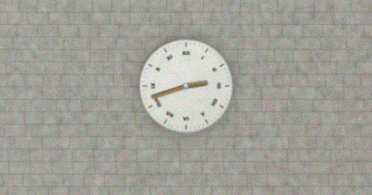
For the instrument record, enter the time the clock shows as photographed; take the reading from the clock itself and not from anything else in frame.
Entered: 2:42
